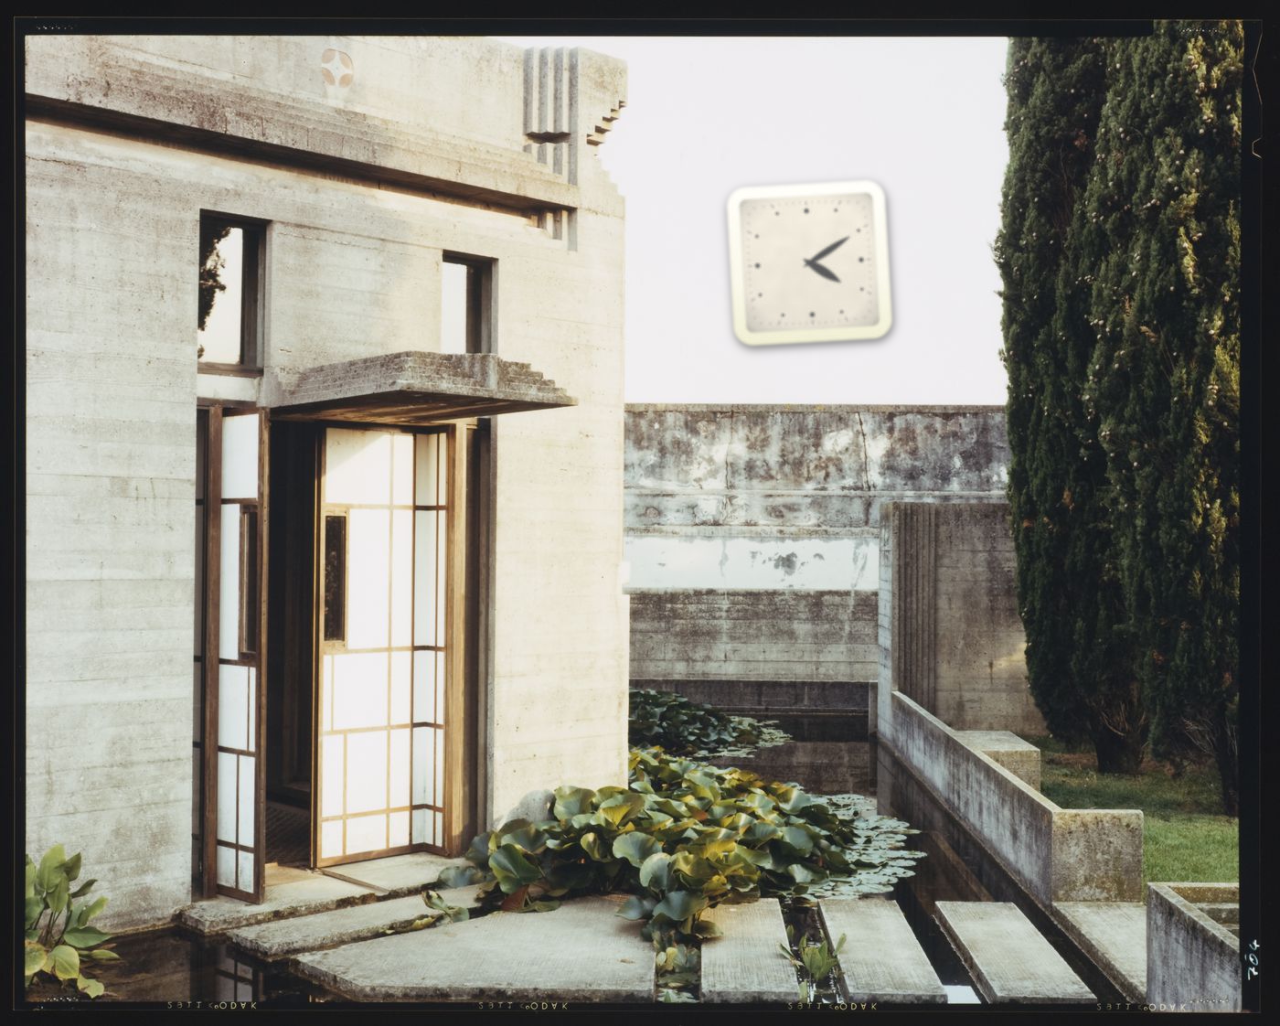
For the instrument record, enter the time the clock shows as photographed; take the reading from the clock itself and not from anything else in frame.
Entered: 4:10
